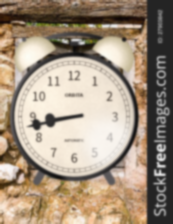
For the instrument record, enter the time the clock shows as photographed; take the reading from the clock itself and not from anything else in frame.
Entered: 8:43
